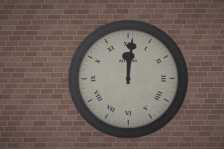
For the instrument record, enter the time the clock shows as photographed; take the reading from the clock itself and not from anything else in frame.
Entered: 12:01
